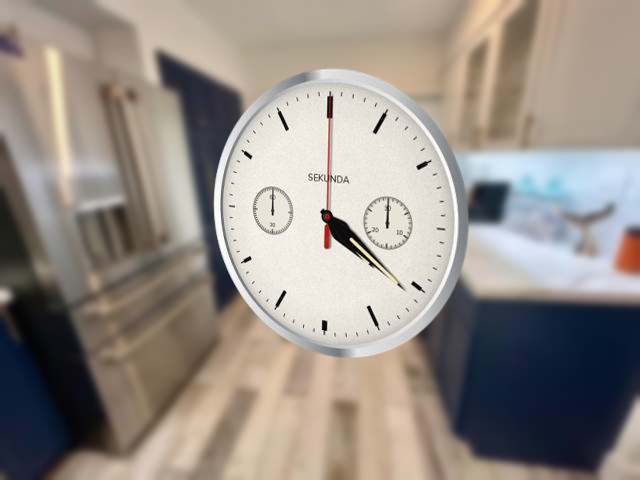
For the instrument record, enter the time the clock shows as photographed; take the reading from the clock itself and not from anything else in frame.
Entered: 4:21
